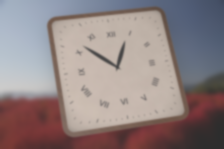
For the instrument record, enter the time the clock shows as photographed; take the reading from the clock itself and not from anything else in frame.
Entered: 12:52
